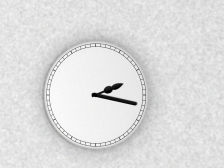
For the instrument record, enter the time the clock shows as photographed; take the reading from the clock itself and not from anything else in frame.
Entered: 2:17
